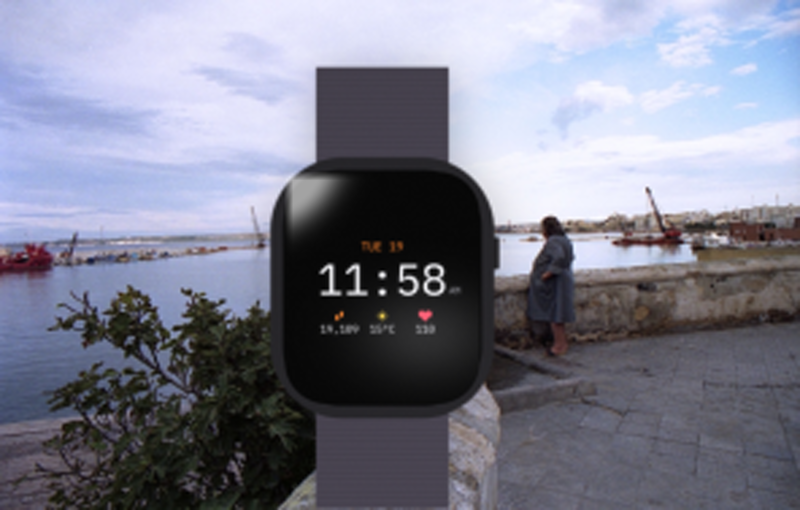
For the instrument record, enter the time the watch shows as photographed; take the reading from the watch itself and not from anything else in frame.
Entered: 11:58
